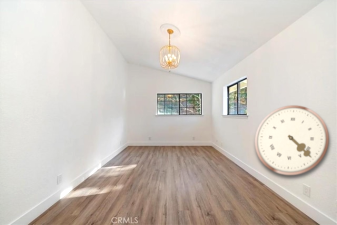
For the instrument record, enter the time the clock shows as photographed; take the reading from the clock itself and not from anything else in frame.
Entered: 4:22
